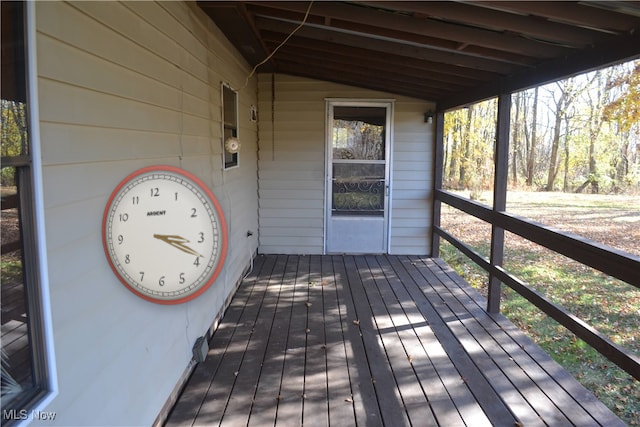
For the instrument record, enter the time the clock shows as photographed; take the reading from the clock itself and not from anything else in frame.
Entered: 3:19
